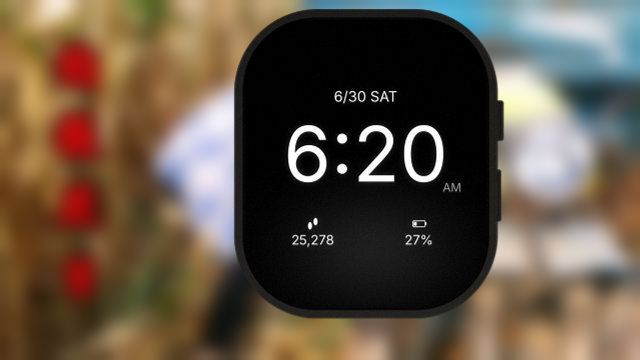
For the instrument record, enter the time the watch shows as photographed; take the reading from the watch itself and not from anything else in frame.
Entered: 6:20
